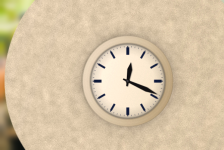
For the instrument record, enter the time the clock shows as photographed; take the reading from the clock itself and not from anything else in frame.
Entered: 12:19
